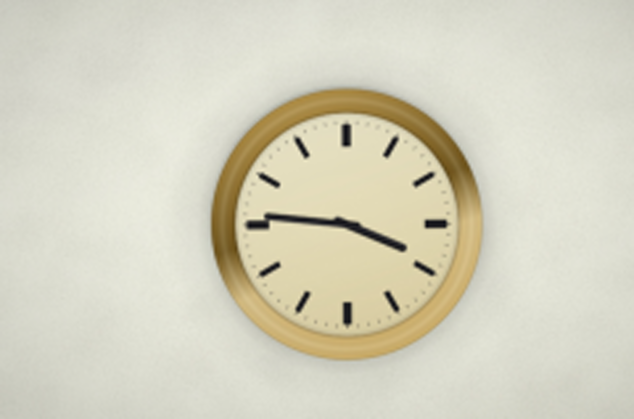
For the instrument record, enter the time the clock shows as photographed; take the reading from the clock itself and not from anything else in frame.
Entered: 3:46
